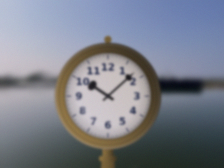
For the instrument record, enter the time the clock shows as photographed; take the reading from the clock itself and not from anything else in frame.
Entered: 10:08
